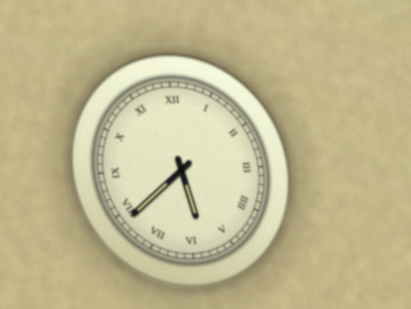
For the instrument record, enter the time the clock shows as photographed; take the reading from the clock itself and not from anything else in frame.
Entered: 5:39
